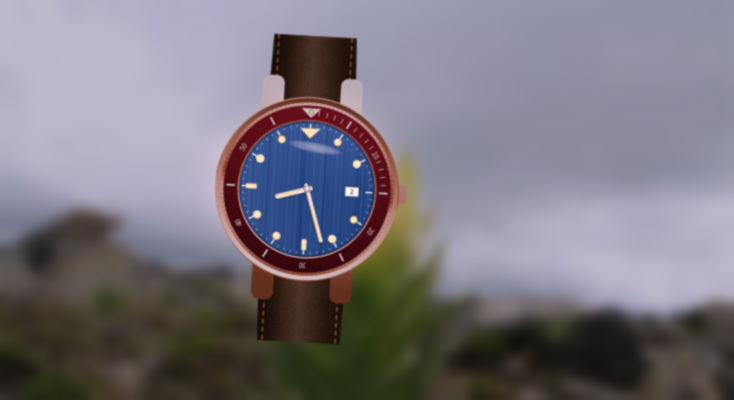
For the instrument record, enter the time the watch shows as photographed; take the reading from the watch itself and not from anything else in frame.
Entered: 8:27
